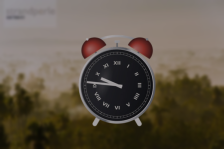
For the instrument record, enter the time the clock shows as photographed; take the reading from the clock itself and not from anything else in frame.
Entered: 9:46
